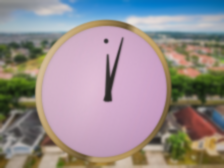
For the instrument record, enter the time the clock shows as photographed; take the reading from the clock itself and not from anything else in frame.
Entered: 12:03
